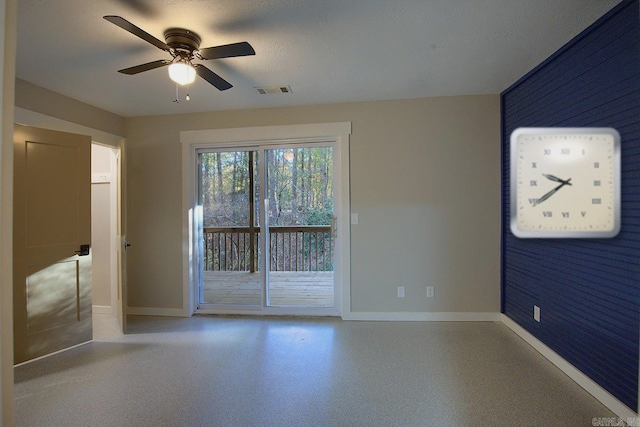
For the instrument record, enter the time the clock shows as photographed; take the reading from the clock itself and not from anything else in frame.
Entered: 9:39
